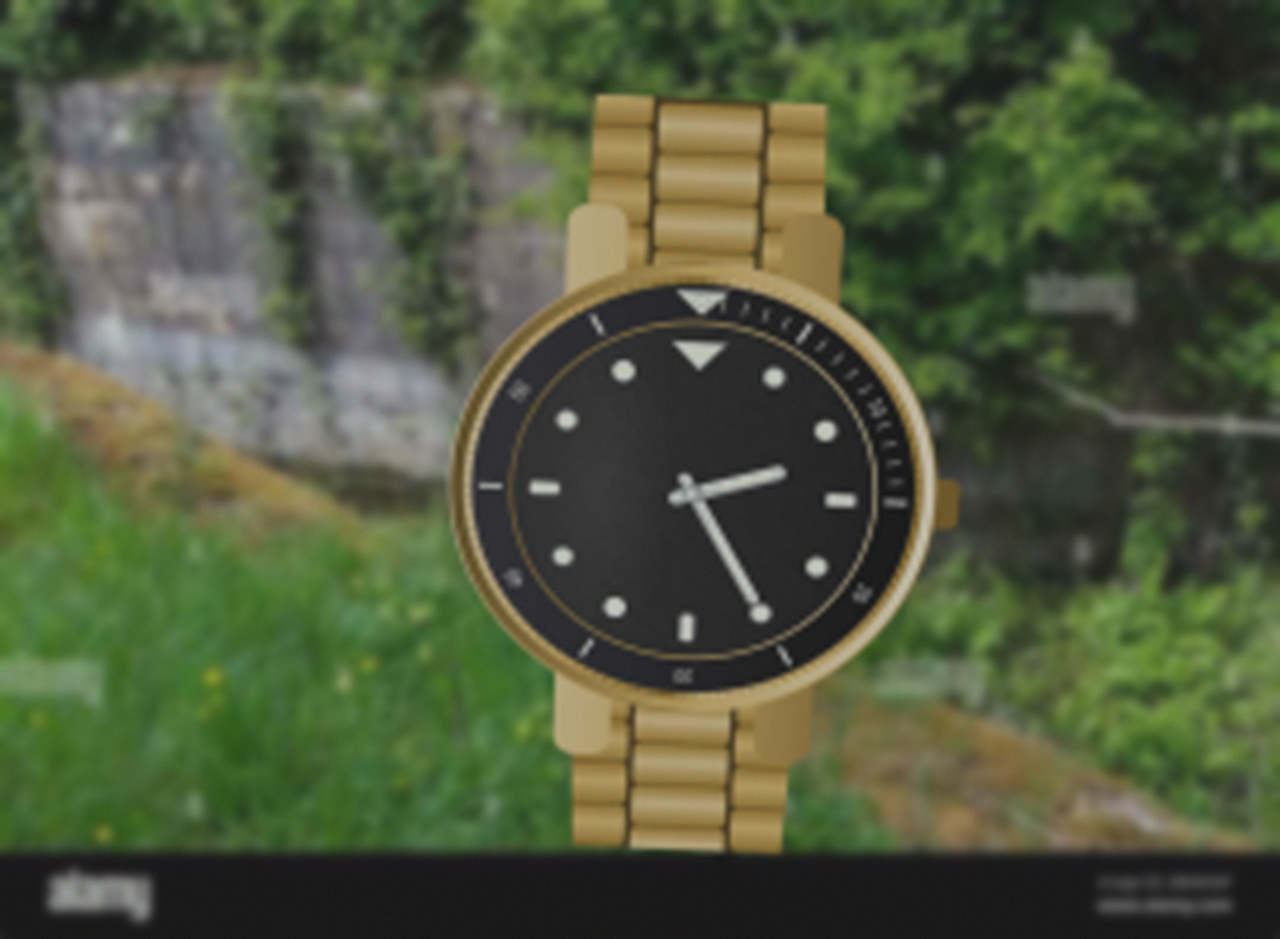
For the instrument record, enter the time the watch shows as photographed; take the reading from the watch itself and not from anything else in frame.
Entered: 2:25
